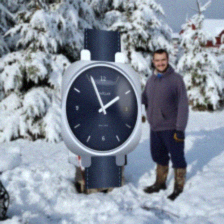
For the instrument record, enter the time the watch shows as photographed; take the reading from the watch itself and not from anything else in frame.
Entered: 1:56
